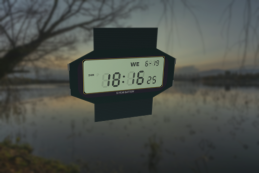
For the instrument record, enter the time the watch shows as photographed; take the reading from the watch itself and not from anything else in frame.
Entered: 18:16:25
